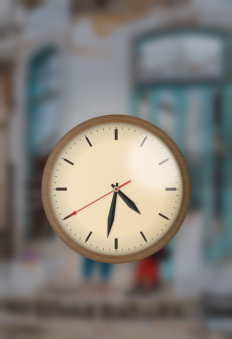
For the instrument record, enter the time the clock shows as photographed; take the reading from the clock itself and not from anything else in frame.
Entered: 4:31:40
